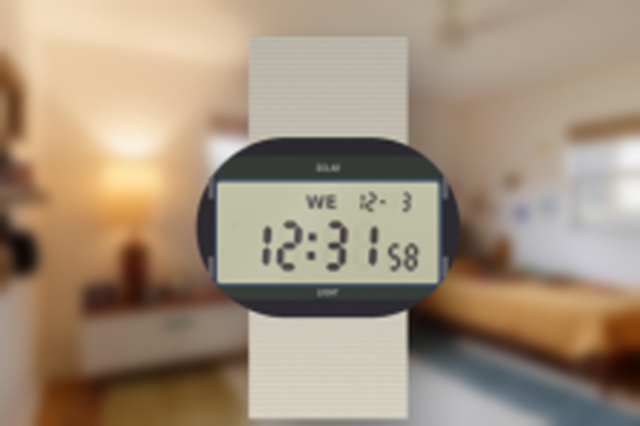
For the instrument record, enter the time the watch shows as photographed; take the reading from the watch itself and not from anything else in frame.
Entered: 12:31:58
